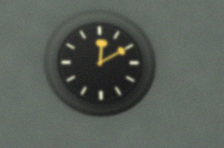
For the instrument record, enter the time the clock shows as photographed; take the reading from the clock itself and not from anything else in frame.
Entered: 12:10
